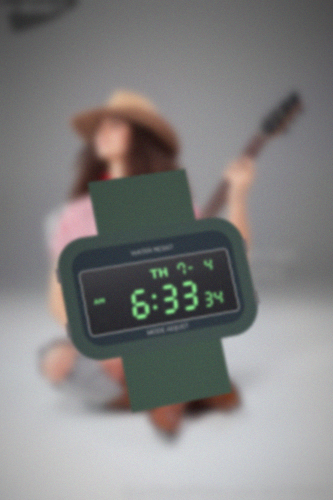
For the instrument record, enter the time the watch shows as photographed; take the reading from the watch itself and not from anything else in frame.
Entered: 6:33
